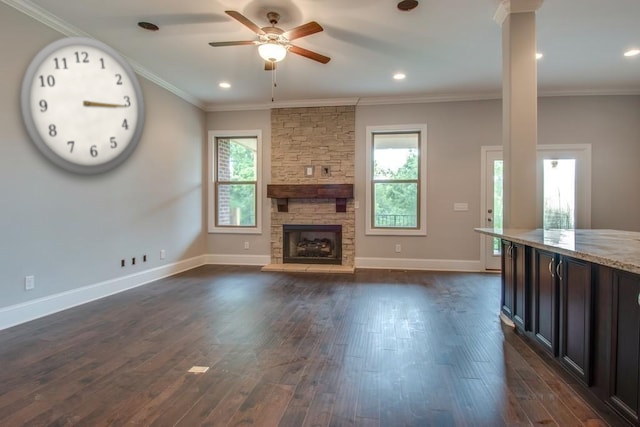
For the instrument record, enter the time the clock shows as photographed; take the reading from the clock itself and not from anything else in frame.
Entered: 3:16
